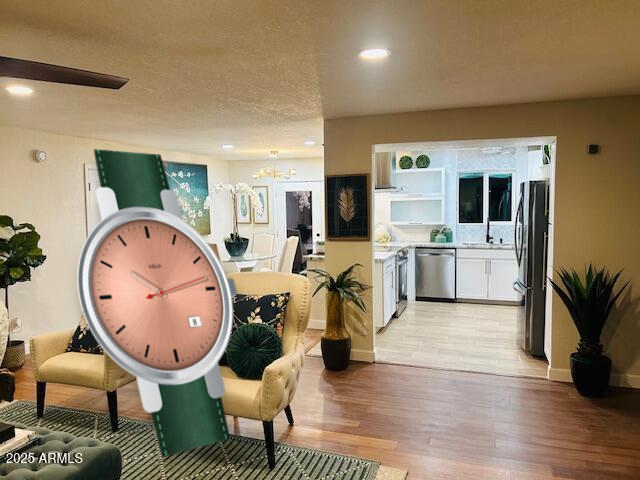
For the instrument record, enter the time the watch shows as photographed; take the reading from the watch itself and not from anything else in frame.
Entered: 10:13:13
